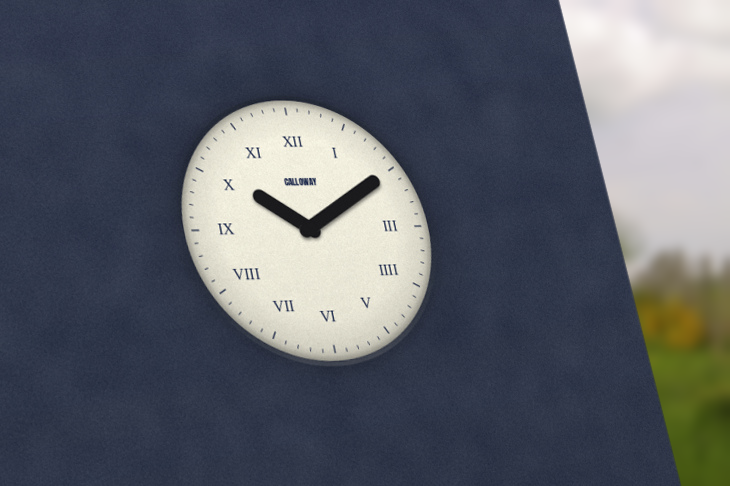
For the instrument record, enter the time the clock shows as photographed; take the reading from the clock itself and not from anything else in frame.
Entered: 10:10
